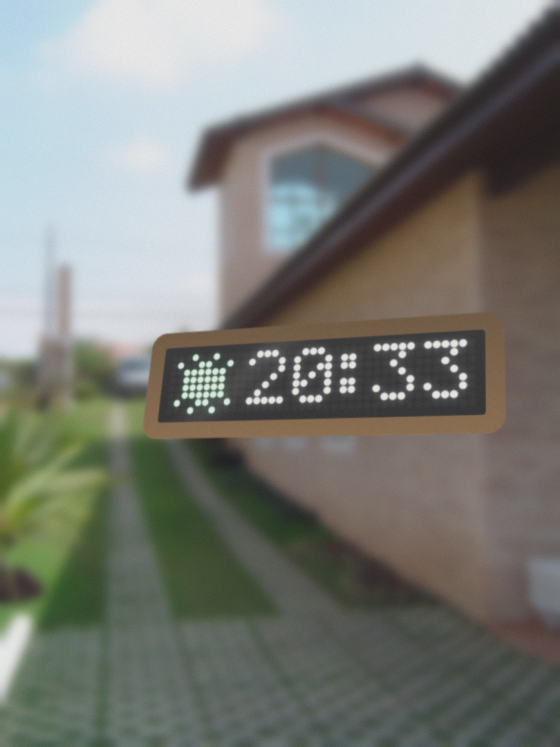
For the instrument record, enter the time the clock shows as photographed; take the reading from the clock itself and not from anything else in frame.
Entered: 20:33
